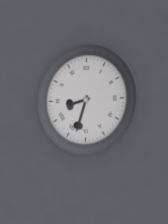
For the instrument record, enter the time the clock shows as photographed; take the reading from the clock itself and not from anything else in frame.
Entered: 8:33
